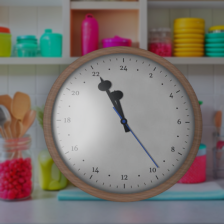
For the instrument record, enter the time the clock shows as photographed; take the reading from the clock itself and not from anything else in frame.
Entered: 22:55:24
